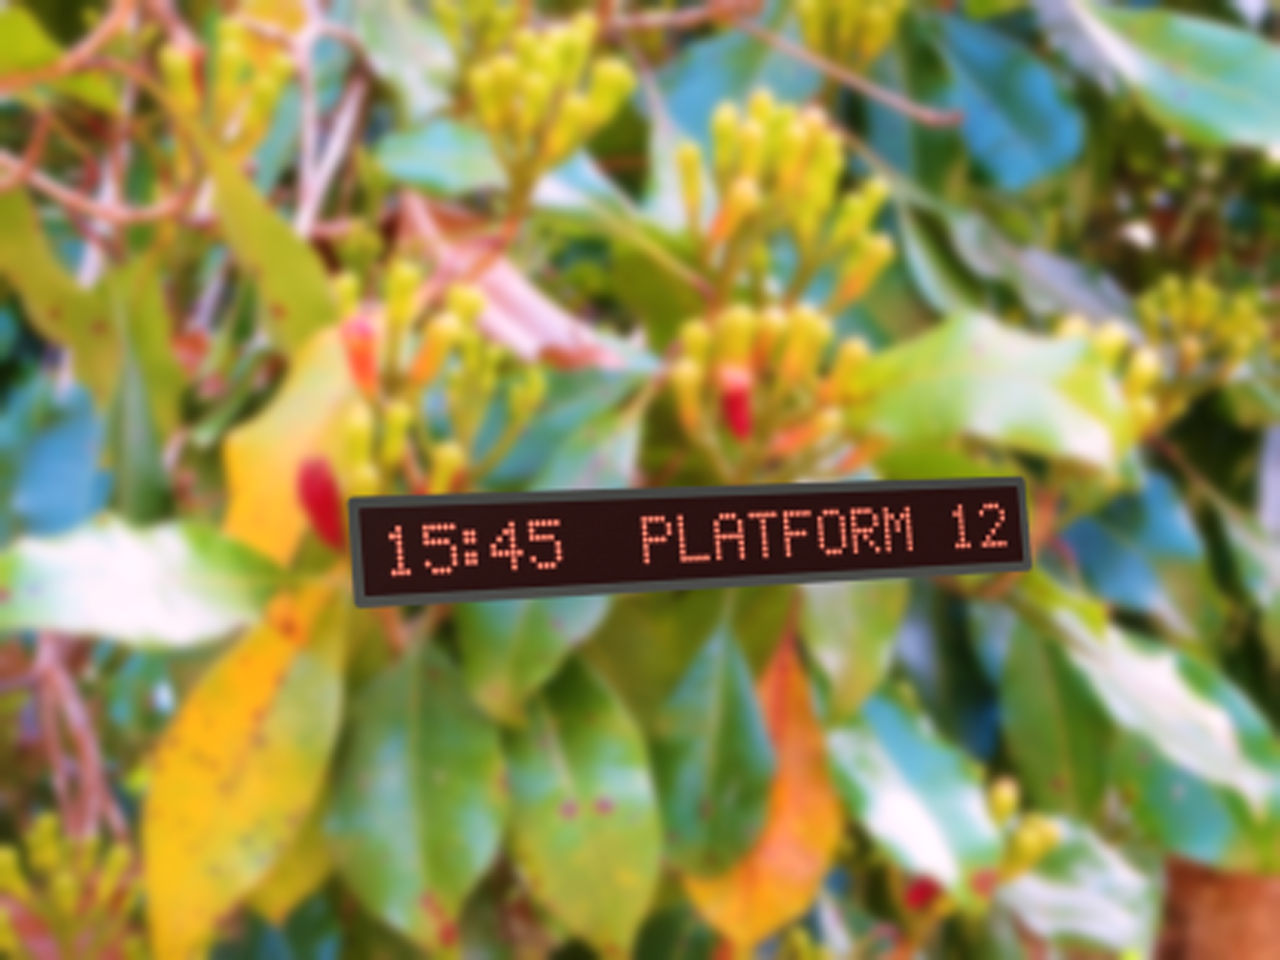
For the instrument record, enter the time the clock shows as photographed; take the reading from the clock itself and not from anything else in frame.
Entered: 15:45
